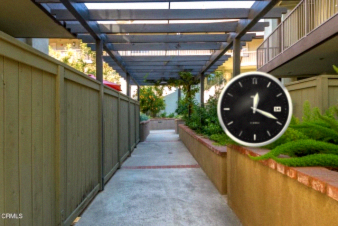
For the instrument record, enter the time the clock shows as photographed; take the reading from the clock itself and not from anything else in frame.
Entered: 12:19
